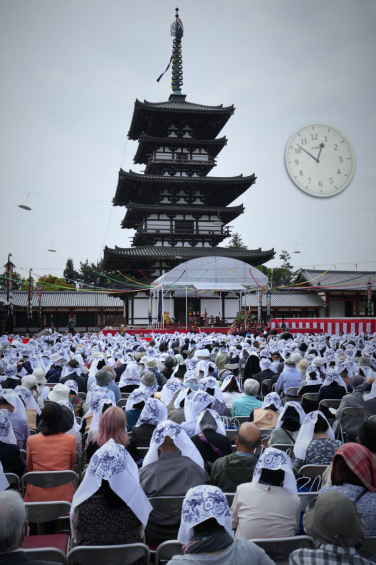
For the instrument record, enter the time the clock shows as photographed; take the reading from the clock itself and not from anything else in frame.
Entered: 12:52
